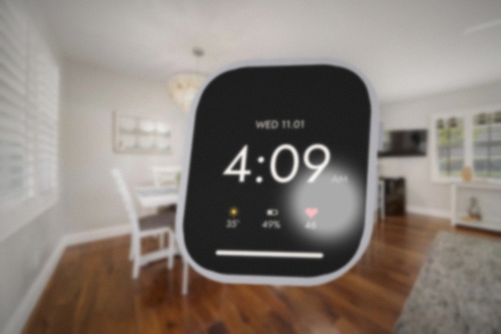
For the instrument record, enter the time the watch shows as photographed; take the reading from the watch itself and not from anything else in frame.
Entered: 4:09
